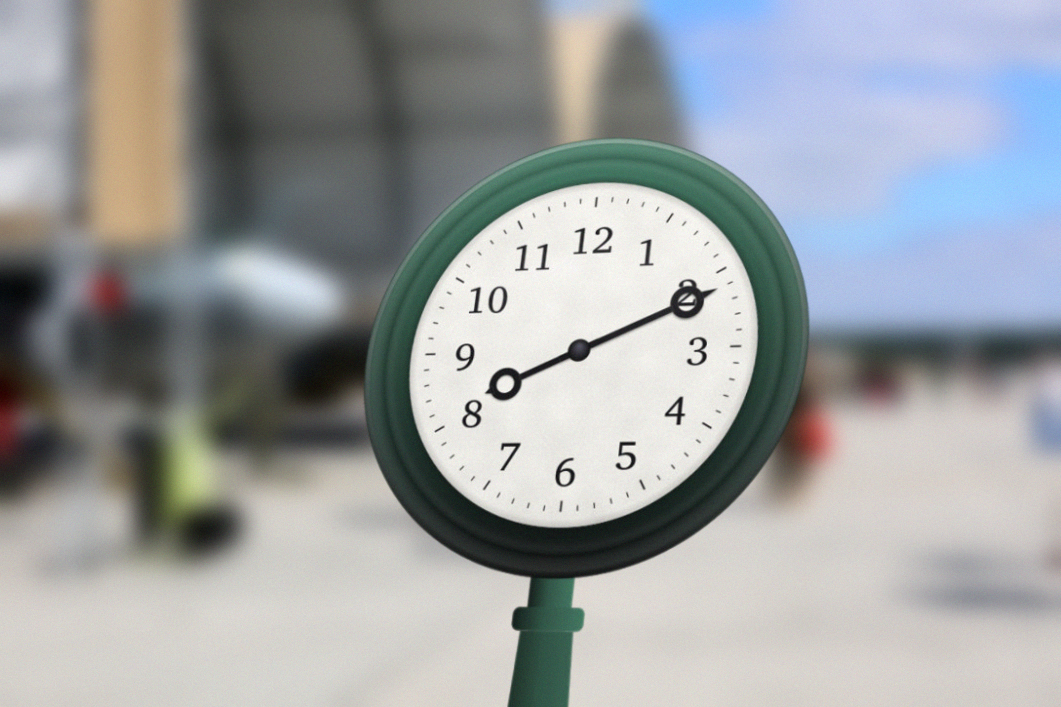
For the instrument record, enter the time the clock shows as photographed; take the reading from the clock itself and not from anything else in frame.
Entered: 8:11
